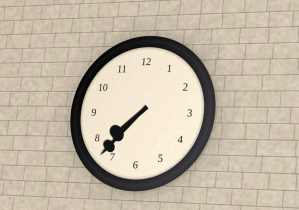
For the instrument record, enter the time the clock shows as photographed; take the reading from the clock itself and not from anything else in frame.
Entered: 7:37
